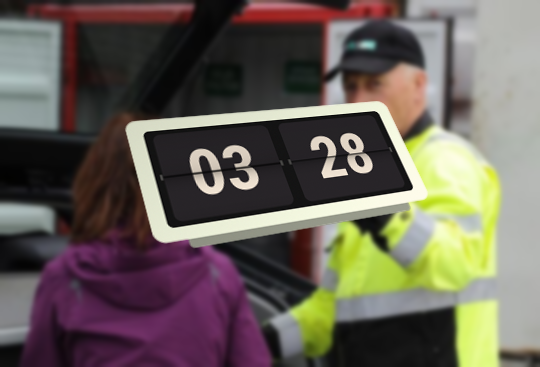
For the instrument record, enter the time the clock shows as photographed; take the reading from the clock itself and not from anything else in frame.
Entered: 3:28
